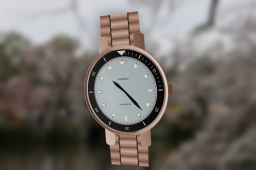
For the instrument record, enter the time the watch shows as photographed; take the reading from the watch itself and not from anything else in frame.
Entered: 10:23
